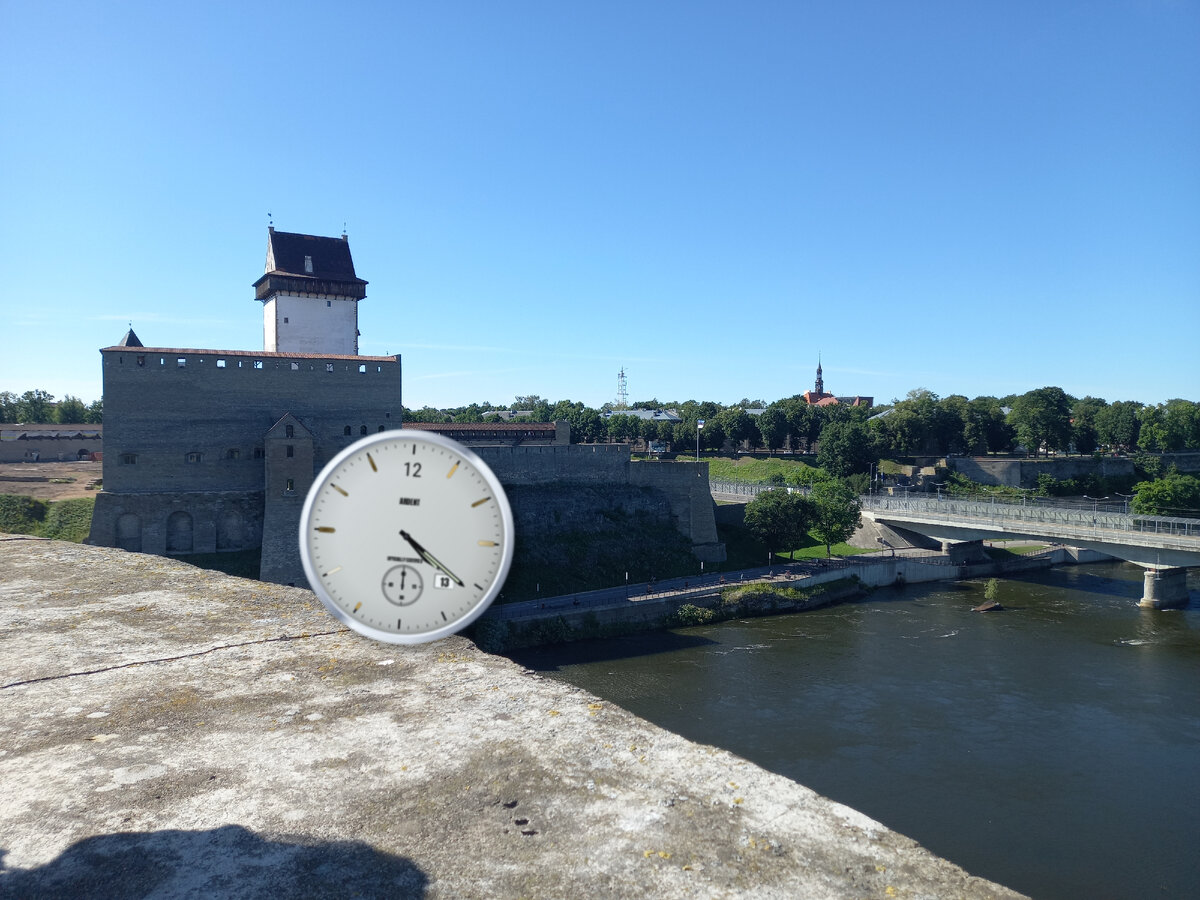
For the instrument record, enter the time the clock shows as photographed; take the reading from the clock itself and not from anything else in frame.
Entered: 4:21
